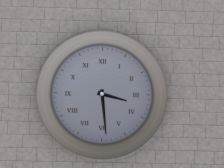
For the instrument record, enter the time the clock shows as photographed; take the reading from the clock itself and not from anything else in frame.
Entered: 3:29
